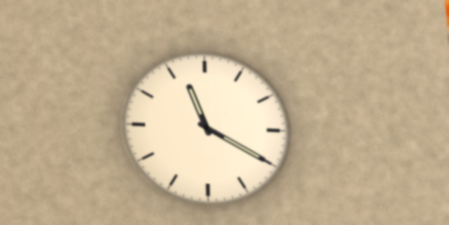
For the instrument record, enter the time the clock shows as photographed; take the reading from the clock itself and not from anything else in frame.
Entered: 11:20
